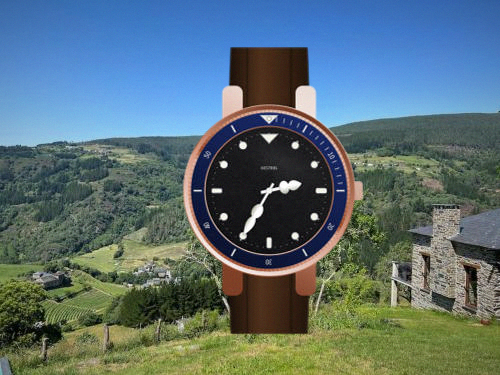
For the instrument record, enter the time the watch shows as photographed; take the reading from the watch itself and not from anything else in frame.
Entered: 2:35
